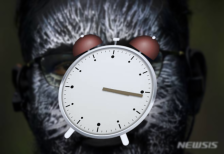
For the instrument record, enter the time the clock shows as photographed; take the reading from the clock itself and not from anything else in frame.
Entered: 3:16
